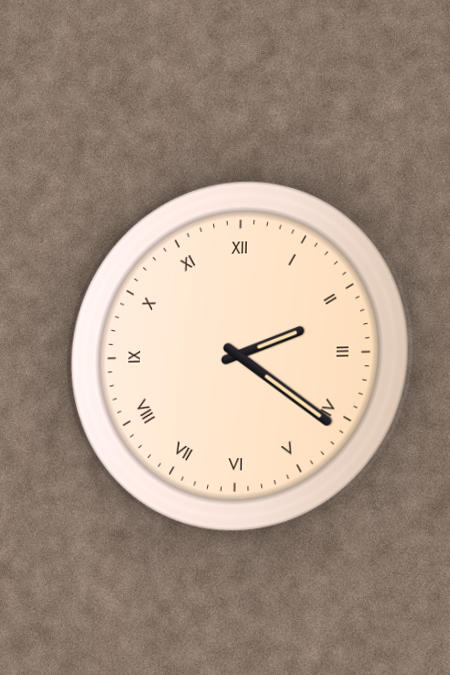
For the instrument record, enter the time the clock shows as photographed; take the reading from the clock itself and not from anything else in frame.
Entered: 2:21
